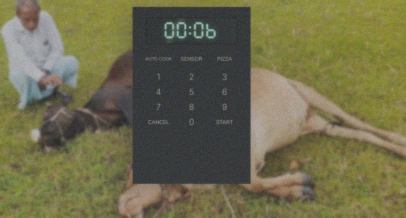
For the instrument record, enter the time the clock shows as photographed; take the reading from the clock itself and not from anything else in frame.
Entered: 0:06
